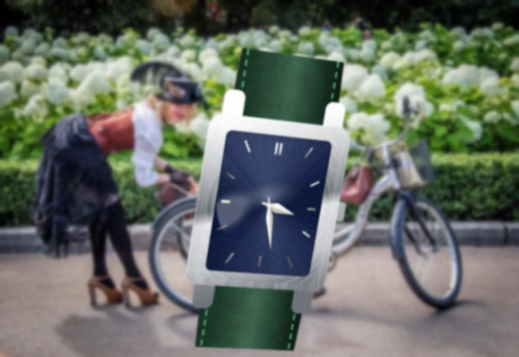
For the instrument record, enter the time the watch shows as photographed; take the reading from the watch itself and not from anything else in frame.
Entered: 3:28
